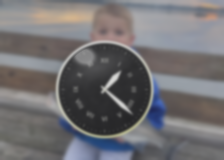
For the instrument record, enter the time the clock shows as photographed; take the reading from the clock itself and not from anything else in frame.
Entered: 1:22
